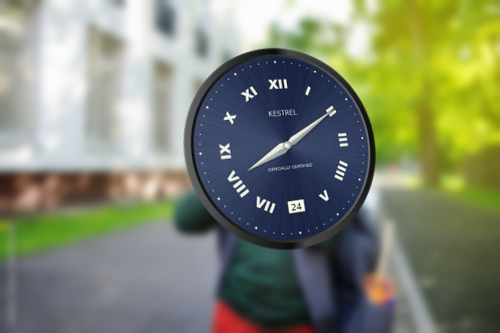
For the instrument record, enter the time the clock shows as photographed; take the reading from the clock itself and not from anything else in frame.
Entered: 8:10
